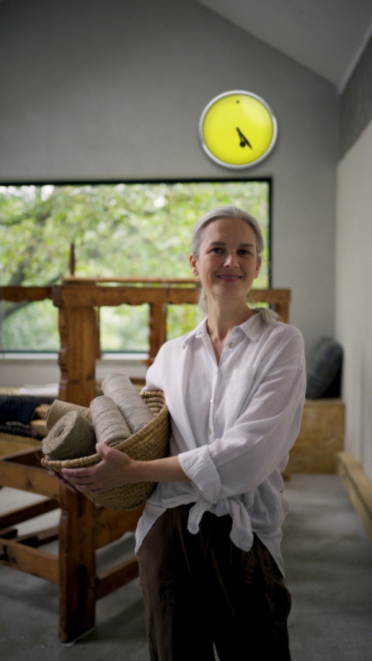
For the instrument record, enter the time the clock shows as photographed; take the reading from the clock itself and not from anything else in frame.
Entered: 5:24
